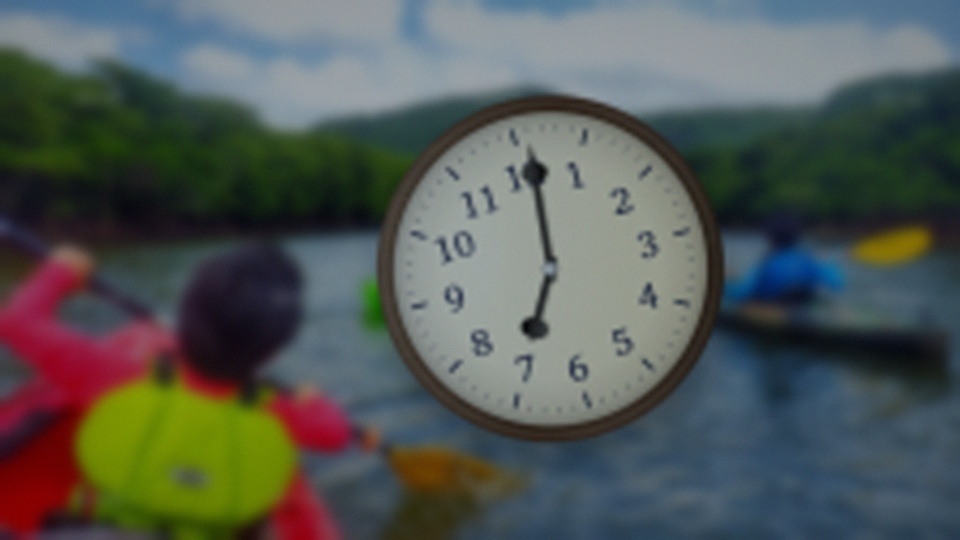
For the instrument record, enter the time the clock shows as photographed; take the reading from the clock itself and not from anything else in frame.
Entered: 7:01
